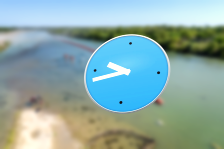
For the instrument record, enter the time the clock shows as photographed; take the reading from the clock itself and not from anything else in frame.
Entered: 9:42
